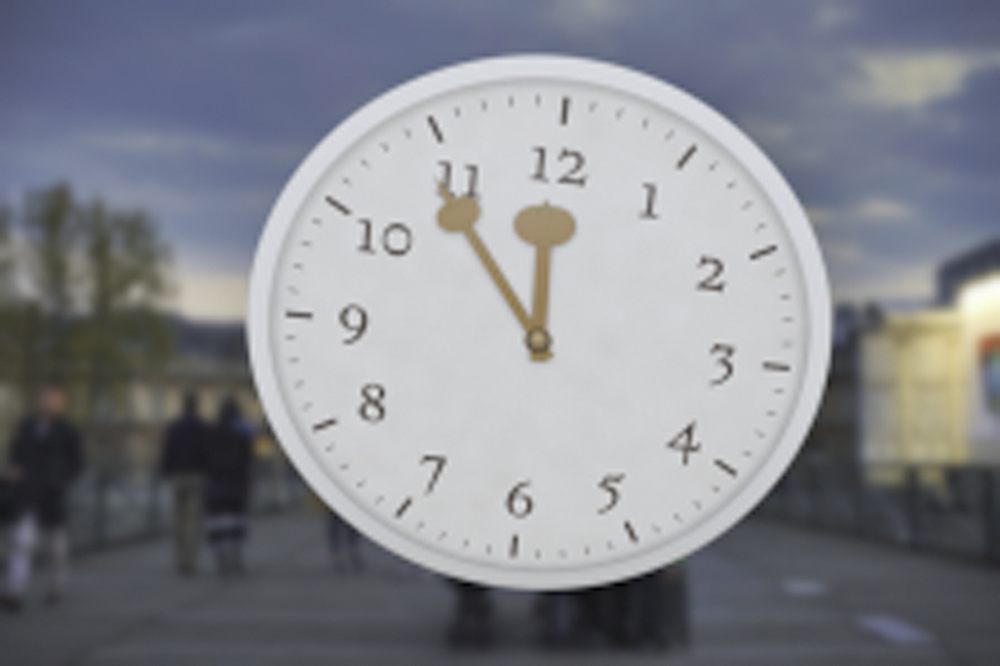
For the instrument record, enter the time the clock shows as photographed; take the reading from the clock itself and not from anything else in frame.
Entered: 11:54
